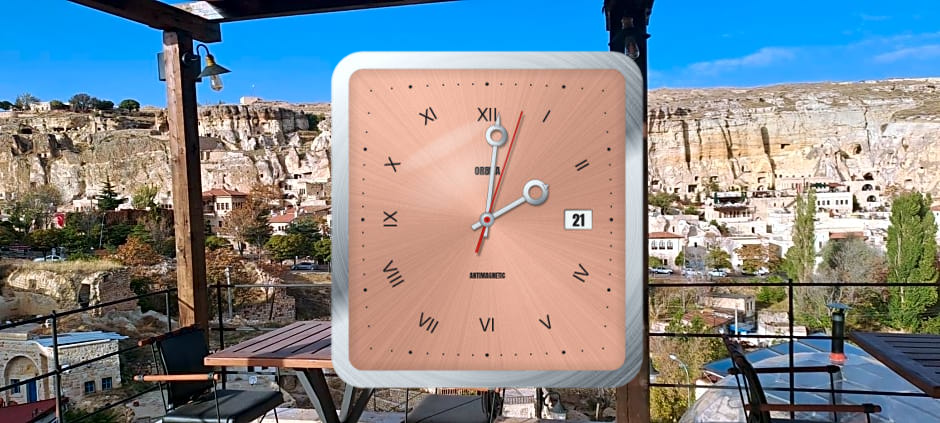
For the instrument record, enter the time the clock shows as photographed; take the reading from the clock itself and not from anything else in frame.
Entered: 2:01:03
